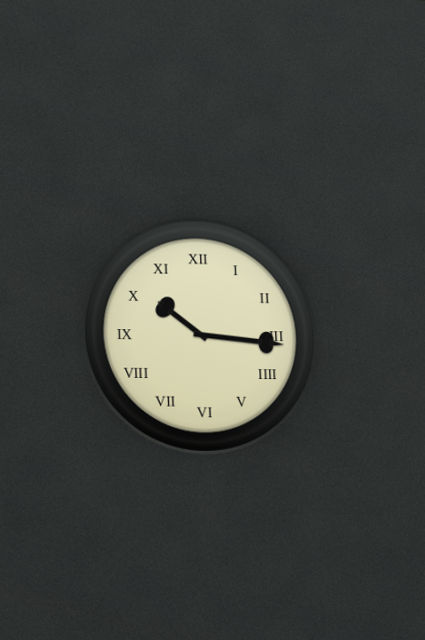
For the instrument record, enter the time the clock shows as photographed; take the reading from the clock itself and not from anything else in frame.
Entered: 10:16
